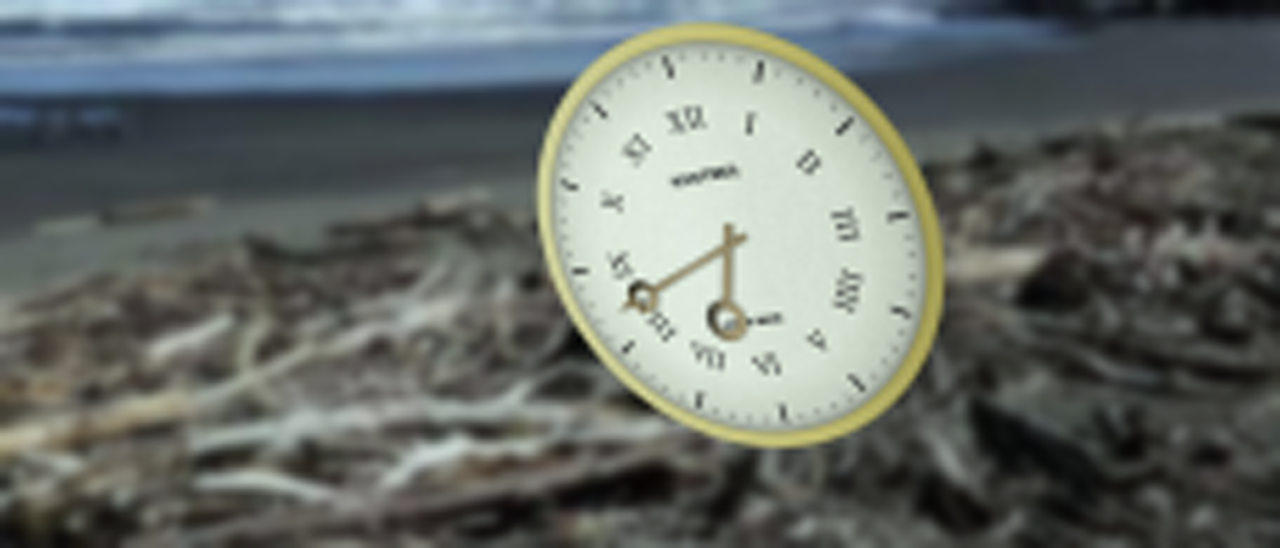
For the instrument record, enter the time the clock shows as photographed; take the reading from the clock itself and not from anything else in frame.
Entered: 6:42
